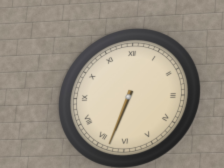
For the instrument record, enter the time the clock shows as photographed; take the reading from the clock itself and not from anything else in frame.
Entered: 6:33
